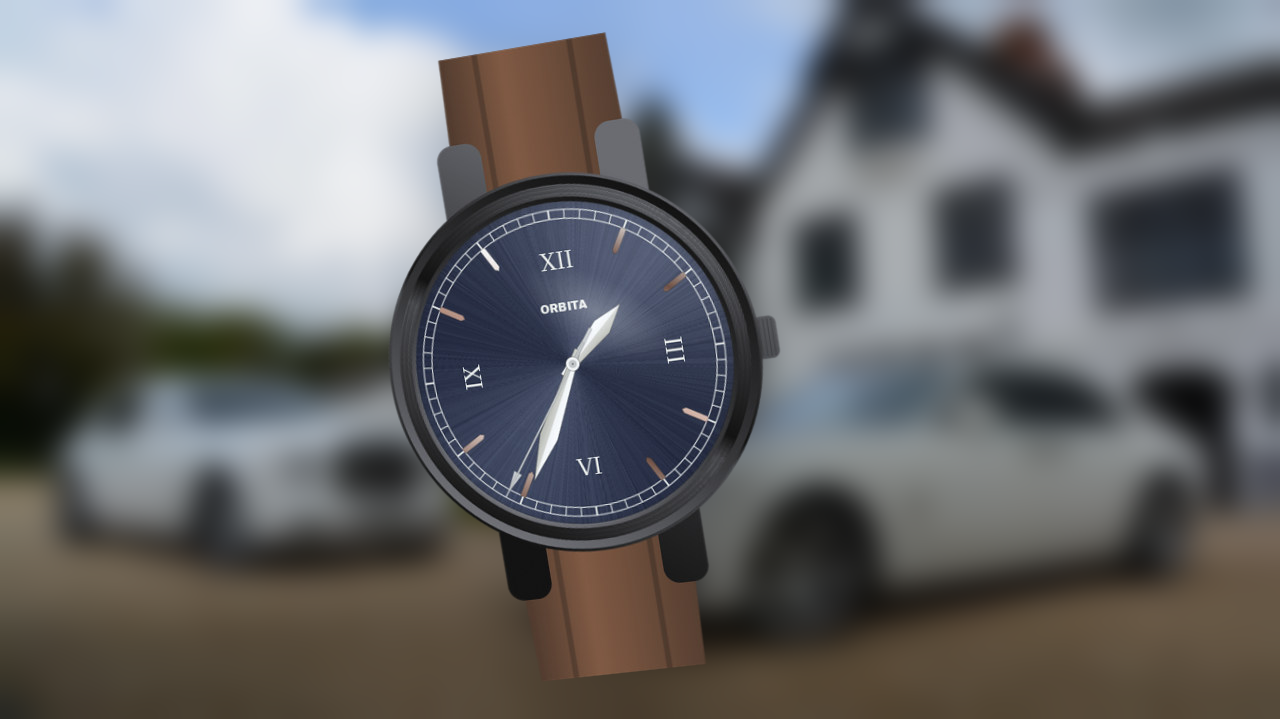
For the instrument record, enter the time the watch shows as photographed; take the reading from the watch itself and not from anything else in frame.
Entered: 1:34:36
